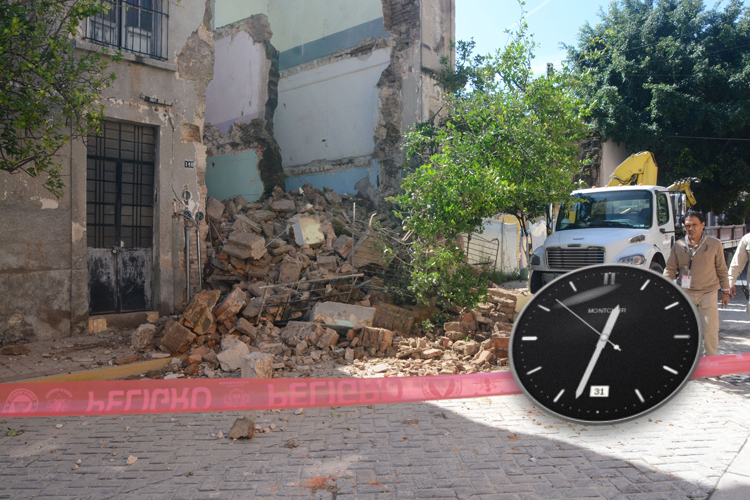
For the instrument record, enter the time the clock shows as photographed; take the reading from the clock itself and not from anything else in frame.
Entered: 12:32:52
